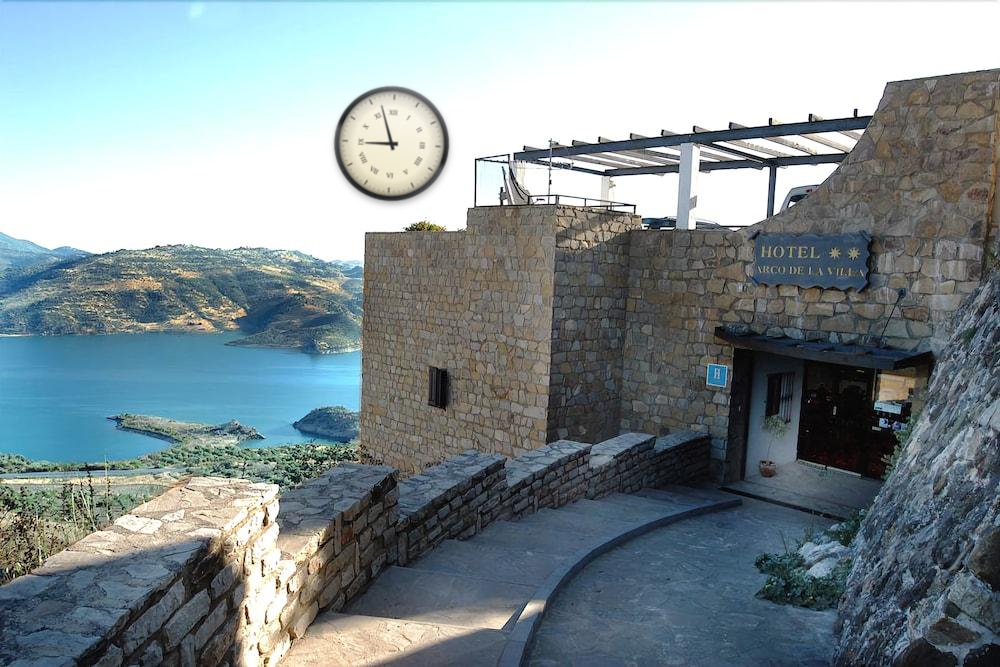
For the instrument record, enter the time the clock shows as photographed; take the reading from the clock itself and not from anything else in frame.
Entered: 8:57
